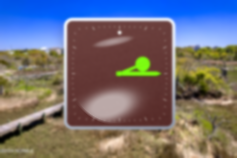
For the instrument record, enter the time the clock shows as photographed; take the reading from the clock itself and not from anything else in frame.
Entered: 2:15
